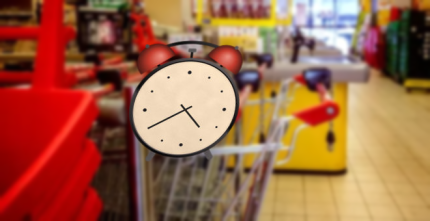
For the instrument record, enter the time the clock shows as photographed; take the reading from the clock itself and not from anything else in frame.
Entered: 4:40
